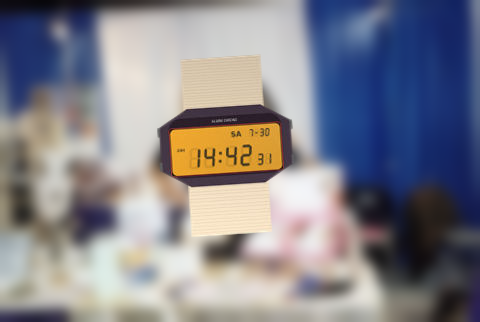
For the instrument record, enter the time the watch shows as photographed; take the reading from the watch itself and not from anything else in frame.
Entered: 14:42:31
